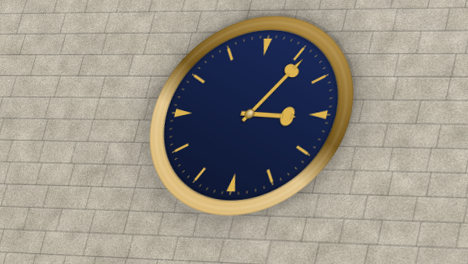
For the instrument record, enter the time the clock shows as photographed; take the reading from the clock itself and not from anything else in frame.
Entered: 3:06
